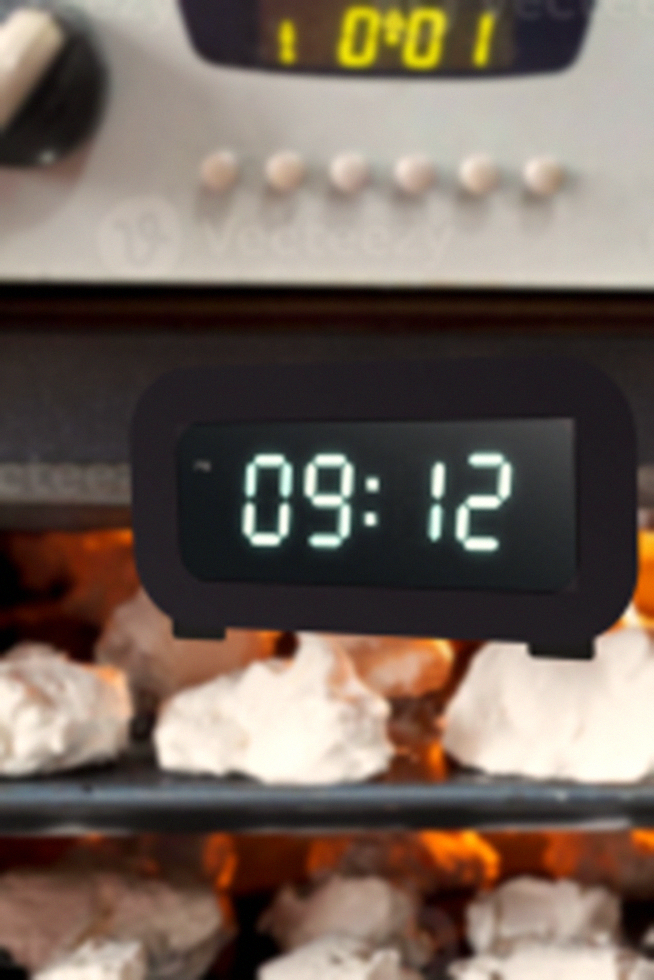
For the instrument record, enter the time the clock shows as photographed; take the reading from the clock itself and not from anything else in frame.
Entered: 9:12
